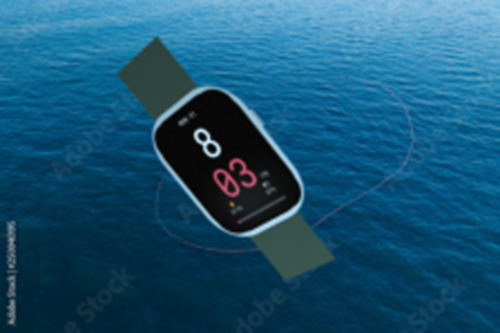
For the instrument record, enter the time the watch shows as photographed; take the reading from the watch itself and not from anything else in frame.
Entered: 8:03
